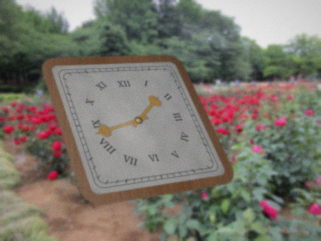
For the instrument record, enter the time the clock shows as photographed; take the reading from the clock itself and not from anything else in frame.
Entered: 1:43
